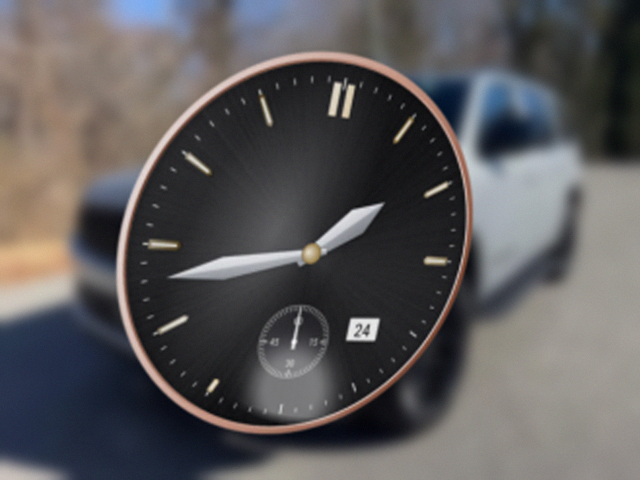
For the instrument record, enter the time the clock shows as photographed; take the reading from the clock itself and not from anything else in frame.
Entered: 1:43
